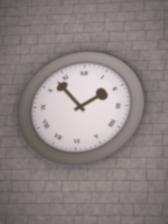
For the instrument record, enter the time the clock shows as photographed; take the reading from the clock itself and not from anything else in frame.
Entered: 1:53
